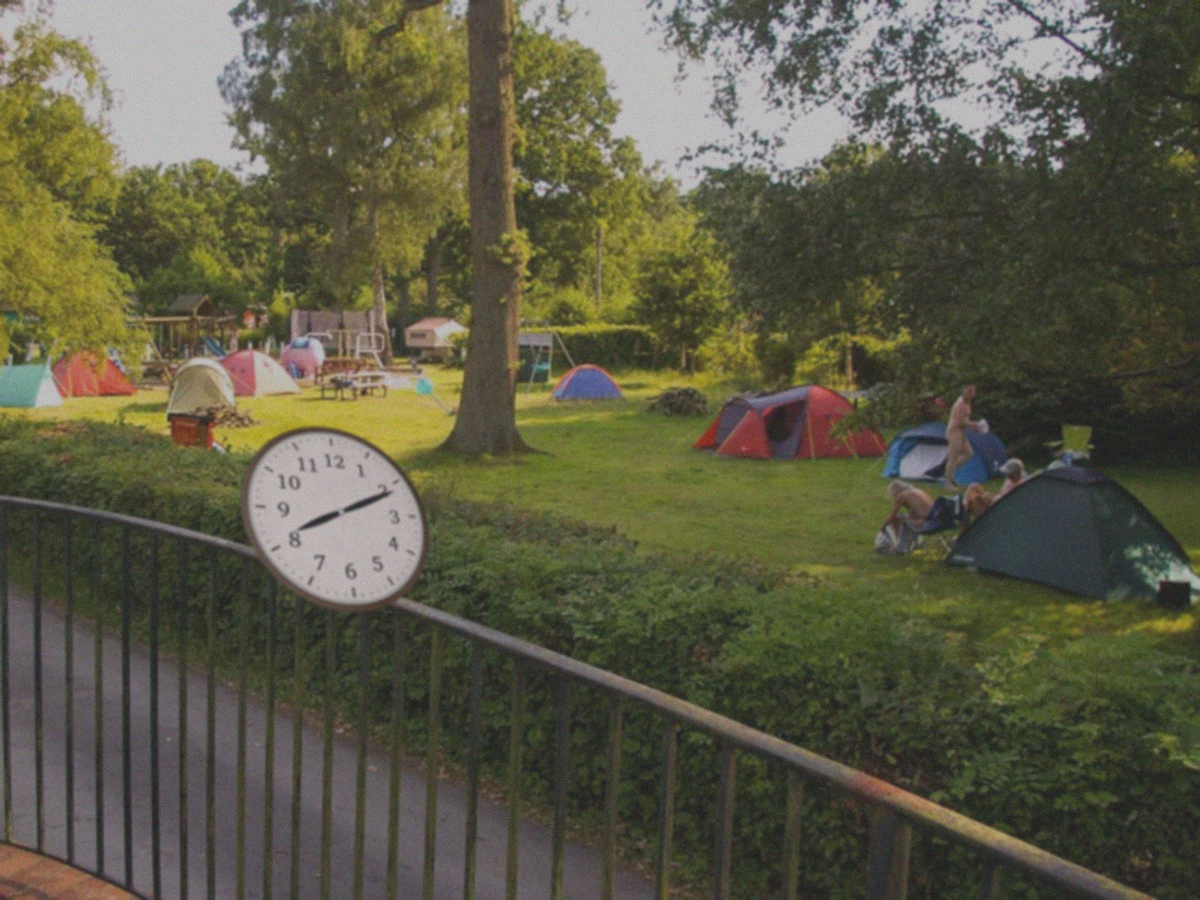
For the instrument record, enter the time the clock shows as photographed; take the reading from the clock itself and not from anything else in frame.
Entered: 8:11
